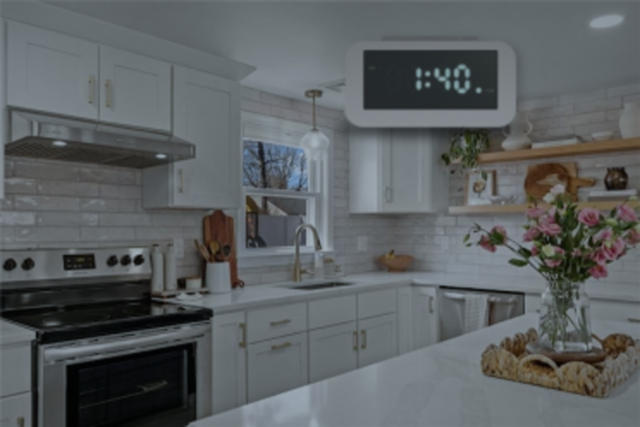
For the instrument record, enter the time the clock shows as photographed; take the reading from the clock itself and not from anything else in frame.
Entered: 1:40
